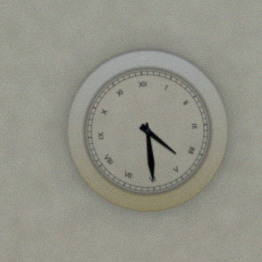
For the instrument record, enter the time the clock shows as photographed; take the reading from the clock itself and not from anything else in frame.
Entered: 4:30
